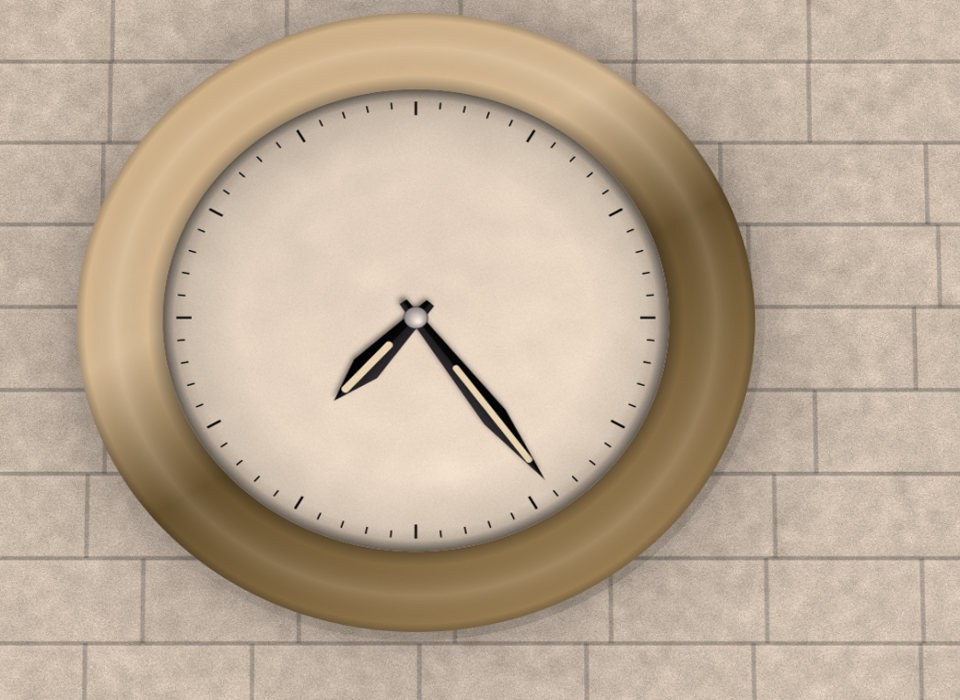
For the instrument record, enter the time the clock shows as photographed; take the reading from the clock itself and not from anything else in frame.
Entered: 7:24
